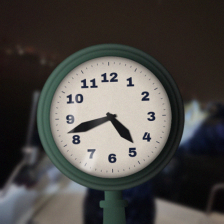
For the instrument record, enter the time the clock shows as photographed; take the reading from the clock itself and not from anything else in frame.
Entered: 4:42
